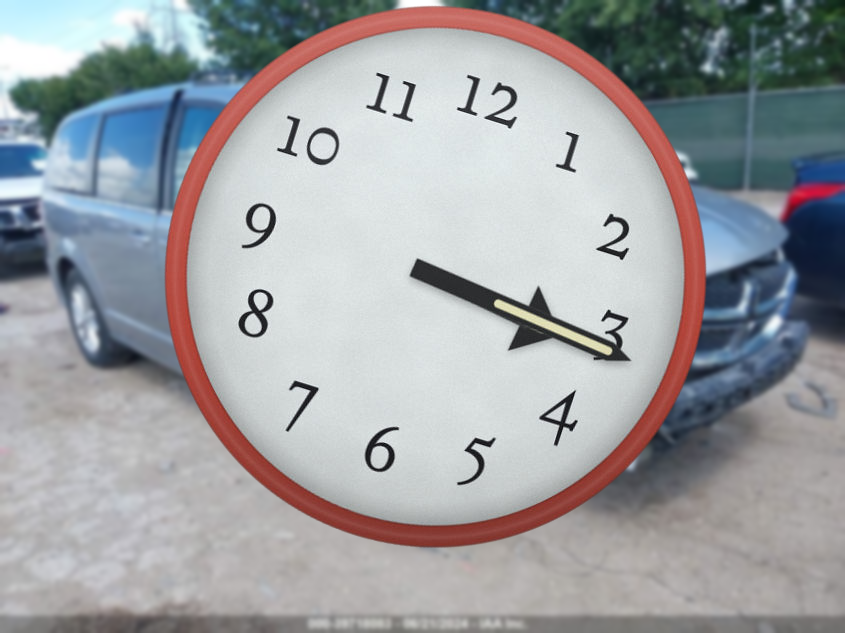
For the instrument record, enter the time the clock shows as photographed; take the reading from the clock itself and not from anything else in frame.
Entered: 3:16
